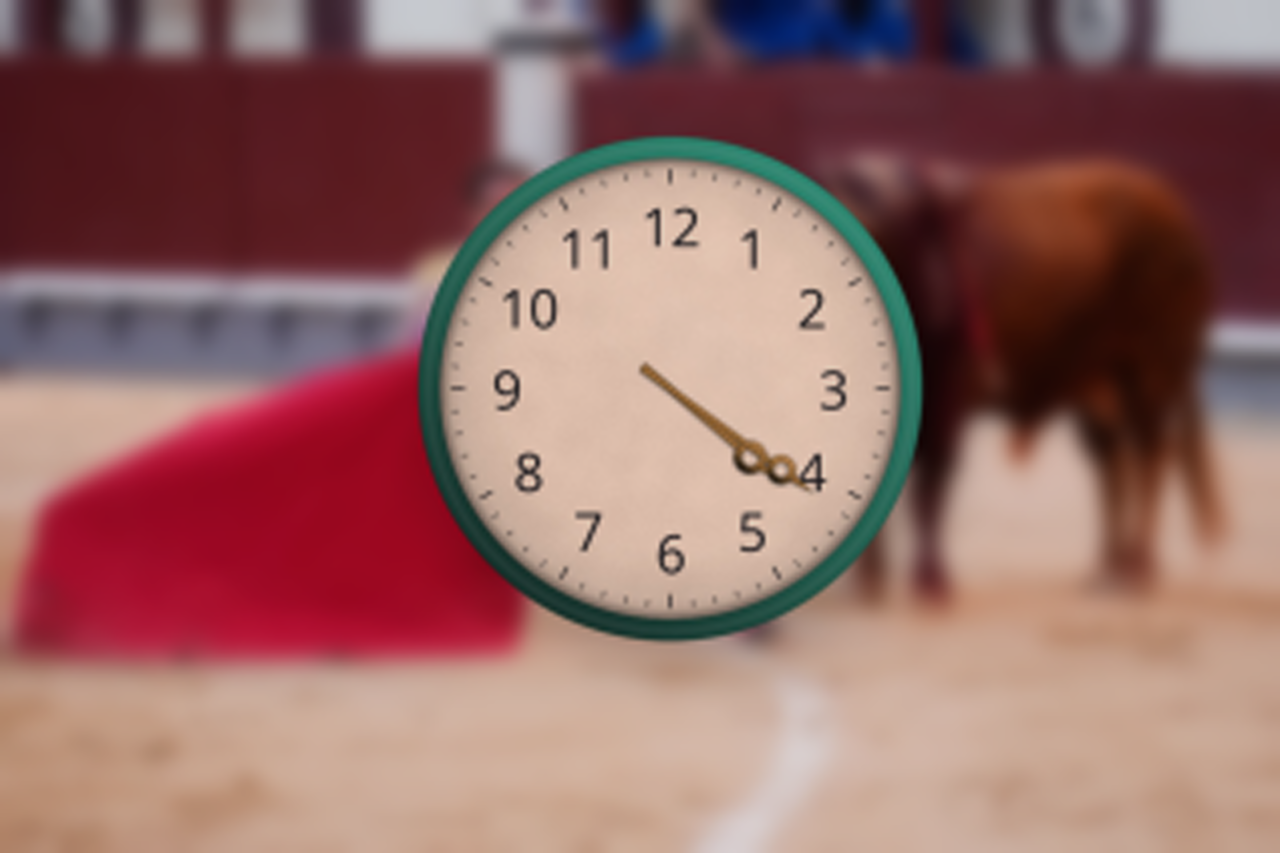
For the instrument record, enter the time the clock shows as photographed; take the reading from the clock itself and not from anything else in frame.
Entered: 4:21
